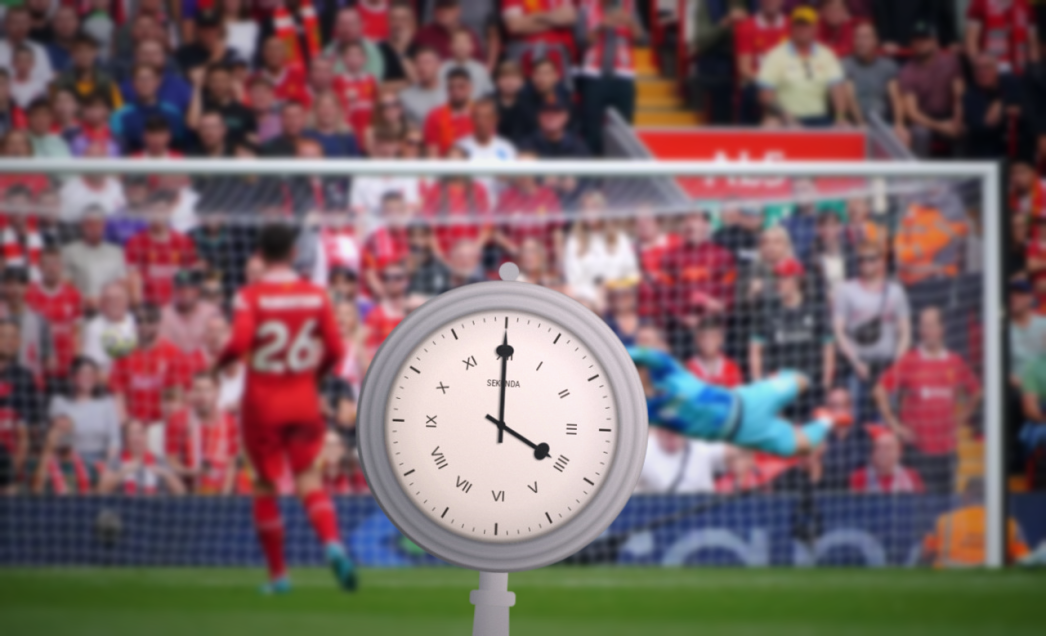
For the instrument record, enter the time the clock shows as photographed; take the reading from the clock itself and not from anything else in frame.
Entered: 4:00
